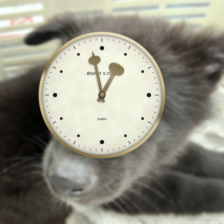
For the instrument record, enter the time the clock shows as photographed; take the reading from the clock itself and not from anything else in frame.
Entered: 12:58
